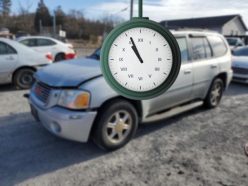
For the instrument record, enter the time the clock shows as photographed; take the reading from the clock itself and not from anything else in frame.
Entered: 10:56
